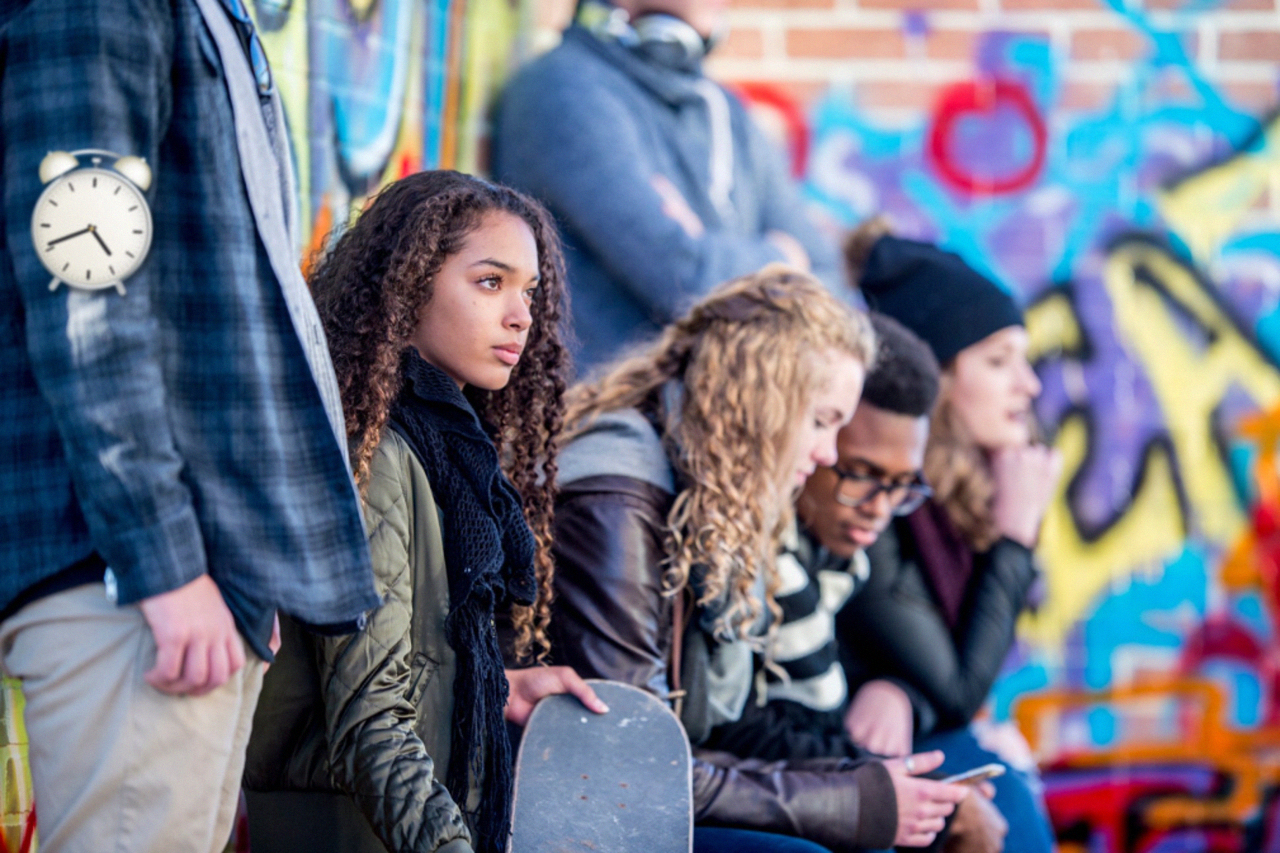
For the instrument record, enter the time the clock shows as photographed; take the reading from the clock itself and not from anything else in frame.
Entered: 4:41
